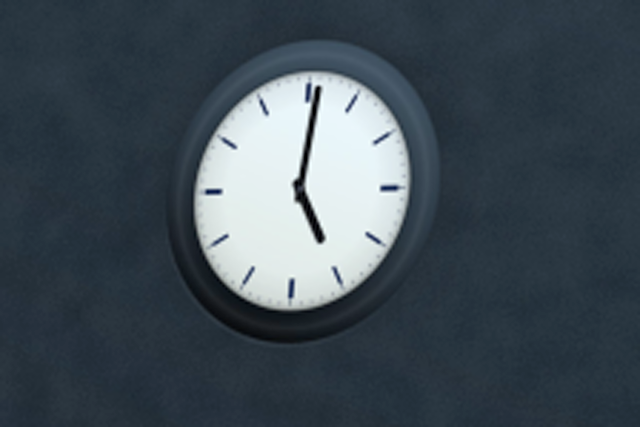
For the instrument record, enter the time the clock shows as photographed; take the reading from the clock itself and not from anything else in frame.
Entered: 5:01
